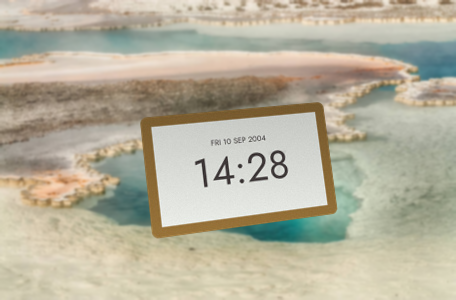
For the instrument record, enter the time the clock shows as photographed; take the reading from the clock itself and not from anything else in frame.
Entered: 14:28
